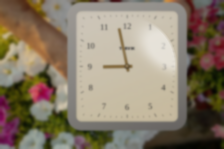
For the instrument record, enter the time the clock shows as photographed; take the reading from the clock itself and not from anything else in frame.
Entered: 8:58
